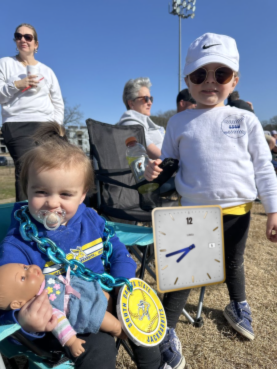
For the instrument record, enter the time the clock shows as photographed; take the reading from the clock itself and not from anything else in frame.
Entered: 7:43
